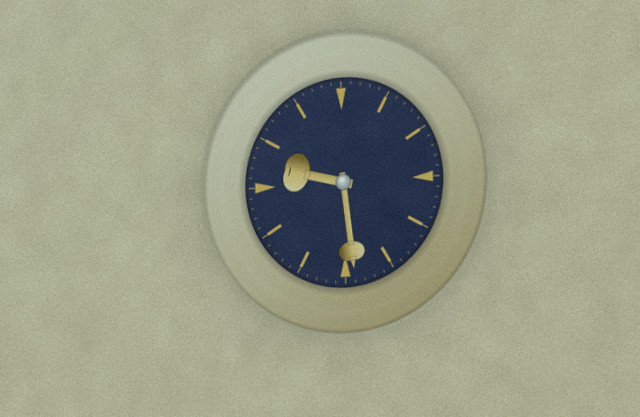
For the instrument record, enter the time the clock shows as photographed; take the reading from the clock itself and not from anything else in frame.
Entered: 9:29
